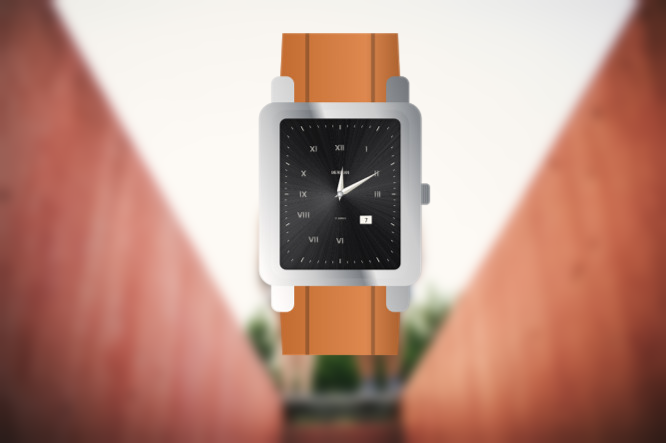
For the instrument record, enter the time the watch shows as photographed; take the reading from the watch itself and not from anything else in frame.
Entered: 12:10
